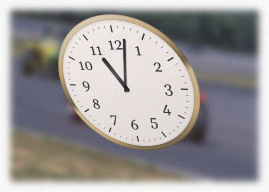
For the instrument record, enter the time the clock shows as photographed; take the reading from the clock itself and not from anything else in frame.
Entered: 11:02
